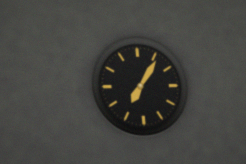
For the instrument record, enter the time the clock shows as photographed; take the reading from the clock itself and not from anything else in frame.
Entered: 7:06
